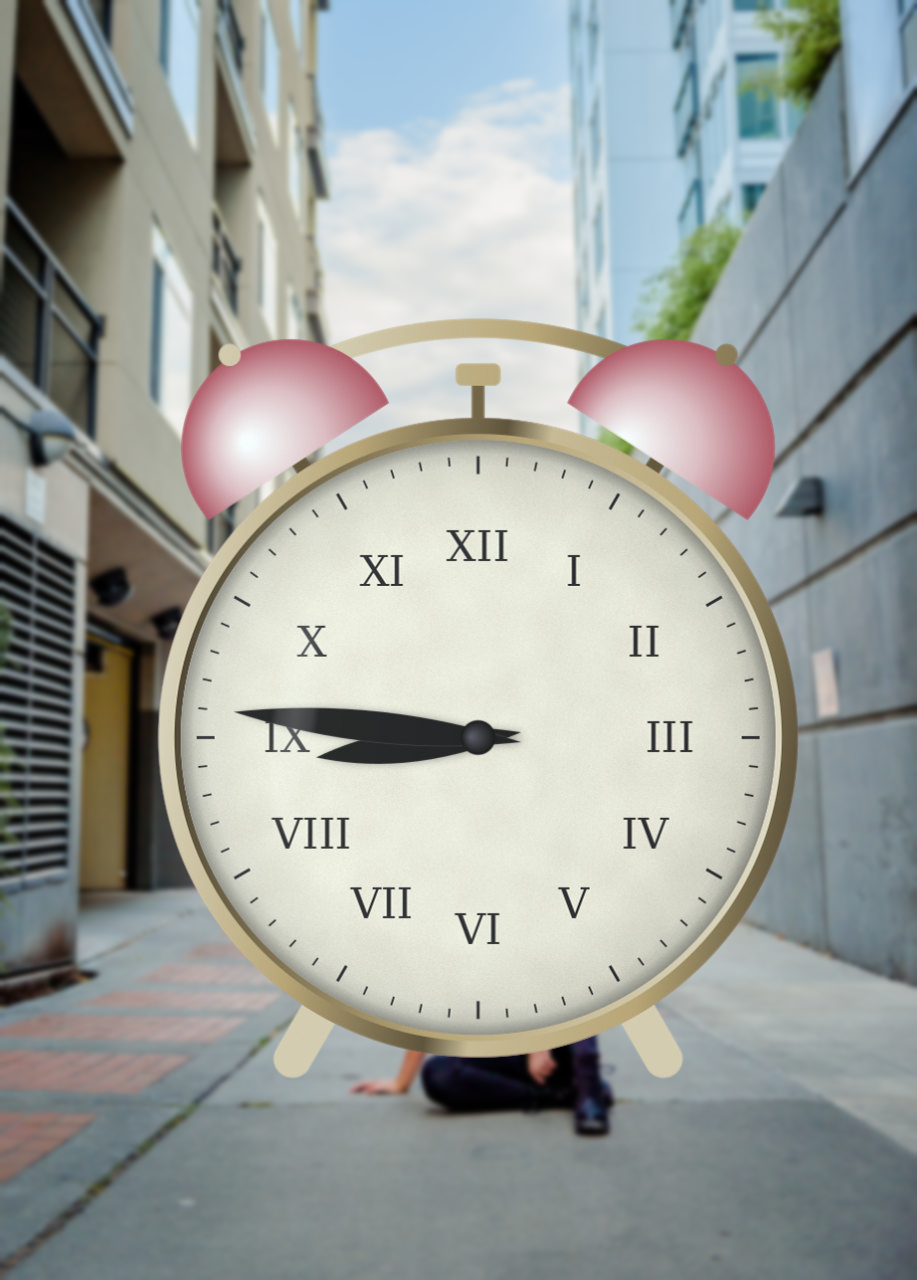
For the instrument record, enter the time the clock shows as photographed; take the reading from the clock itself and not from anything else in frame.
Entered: 8:46
